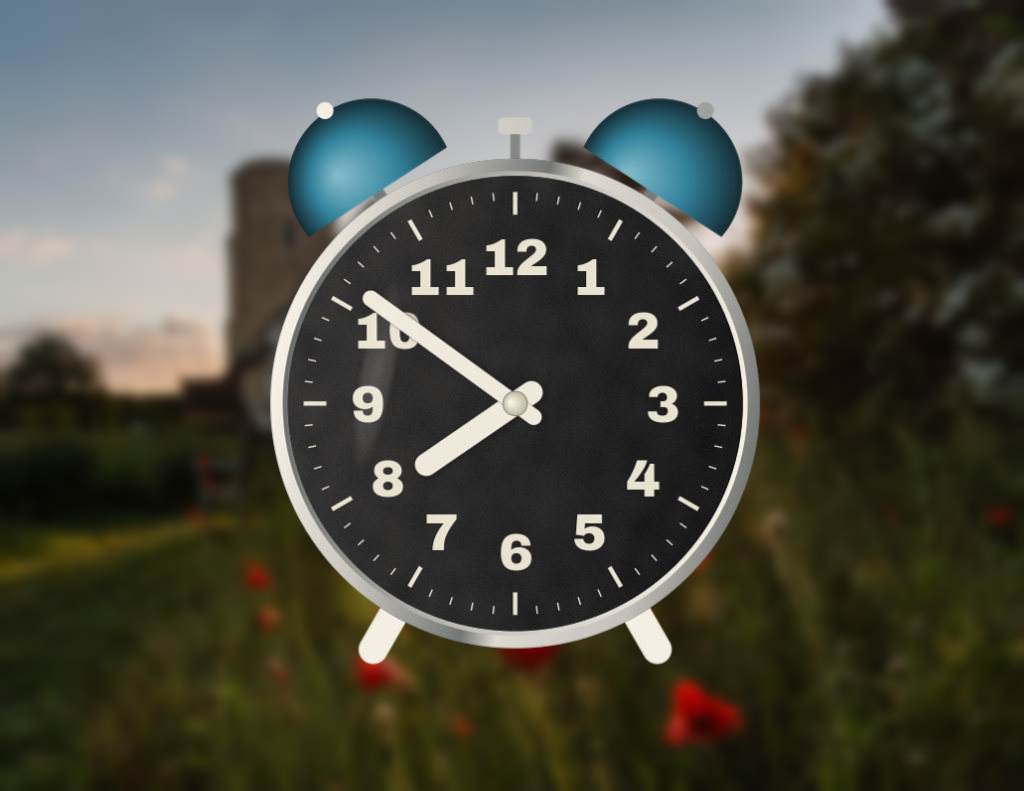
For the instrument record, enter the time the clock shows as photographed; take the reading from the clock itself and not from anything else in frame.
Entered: 7:51
